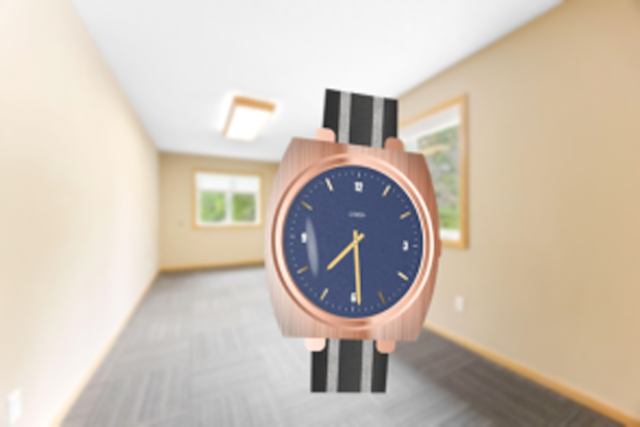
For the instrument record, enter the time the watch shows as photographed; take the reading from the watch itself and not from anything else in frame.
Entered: 7:29
